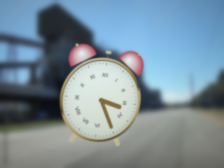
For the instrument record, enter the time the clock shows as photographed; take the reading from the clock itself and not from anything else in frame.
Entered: 3:25
